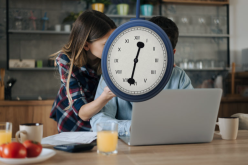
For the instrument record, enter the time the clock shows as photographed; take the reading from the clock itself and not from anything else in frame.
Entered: 12:32
